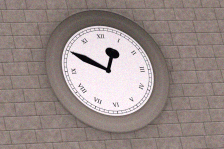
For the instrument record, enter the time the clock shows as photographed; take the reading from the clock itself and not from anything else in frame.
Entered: 12:50
